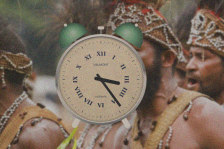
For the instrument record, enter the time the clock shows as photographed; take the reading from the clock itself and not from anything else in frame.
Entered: 3:24
